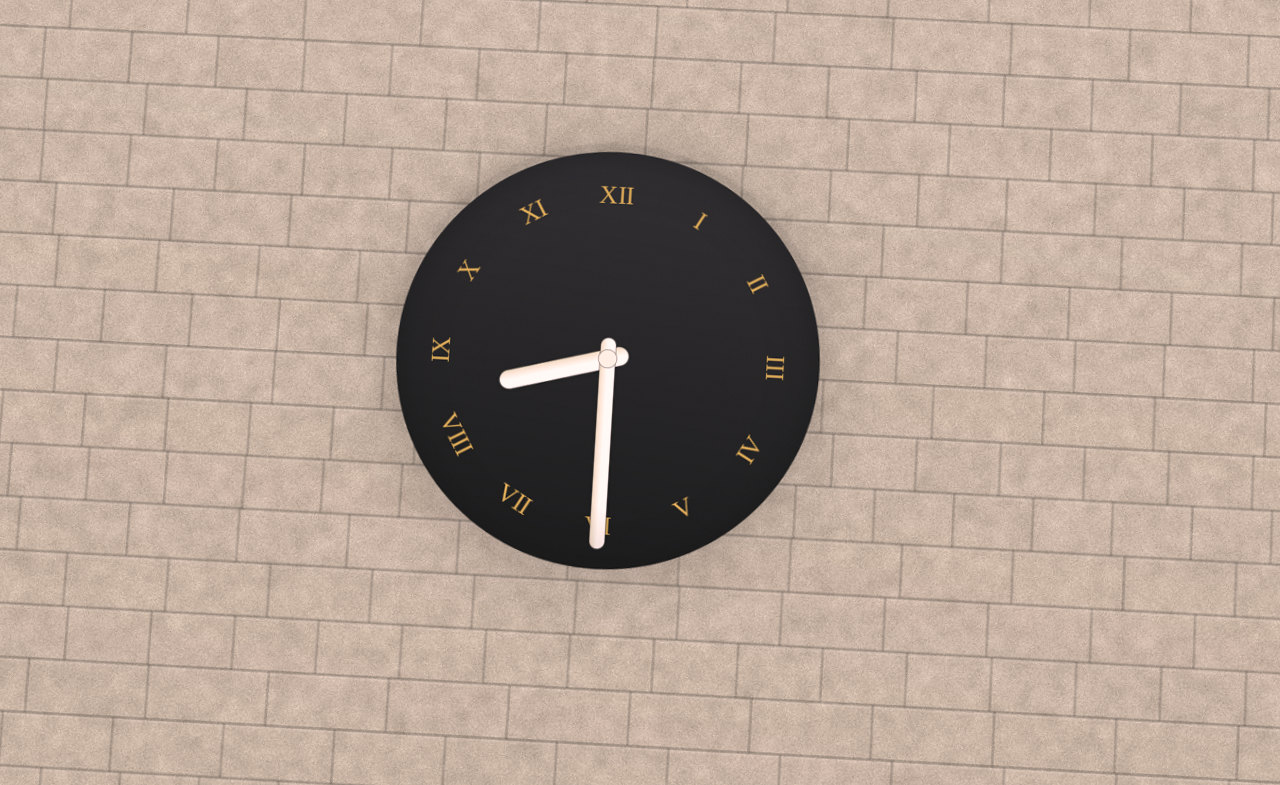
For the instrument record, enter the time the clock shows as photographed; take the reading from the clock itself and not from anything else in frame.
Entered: 8:30
